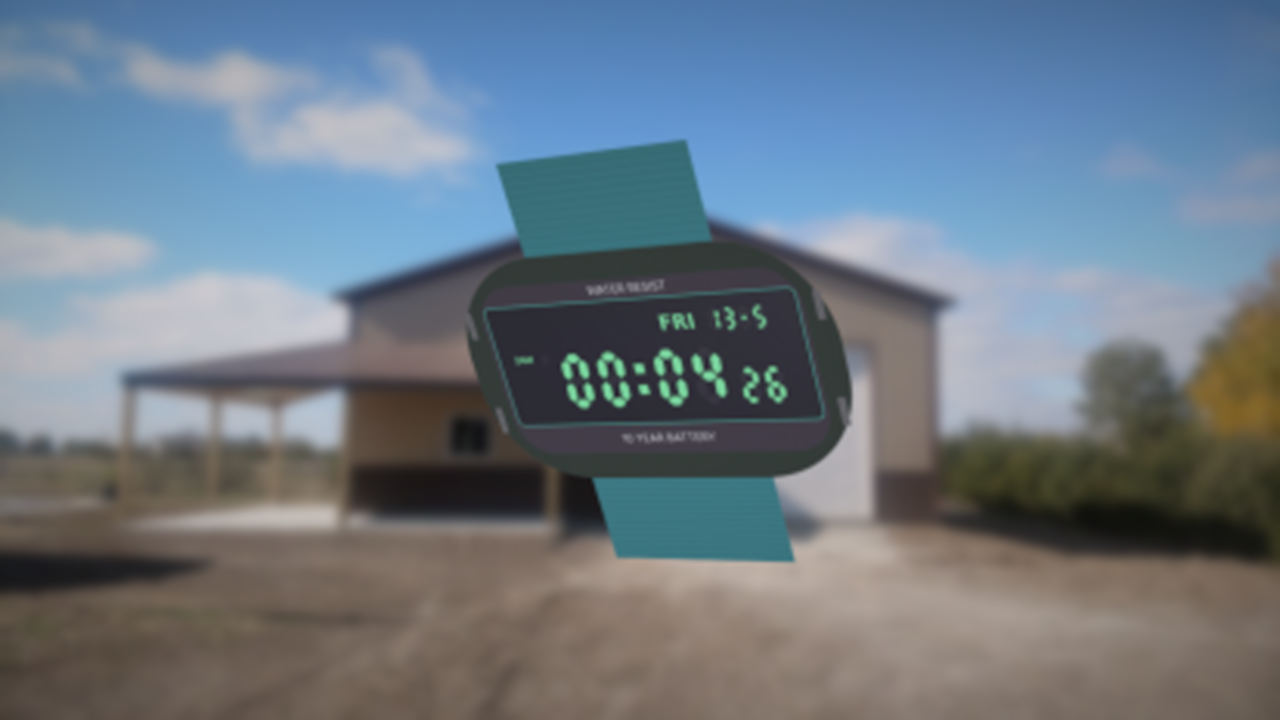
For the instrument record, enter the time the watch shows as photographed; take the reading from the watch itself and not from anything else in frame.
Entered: 0:04:26
